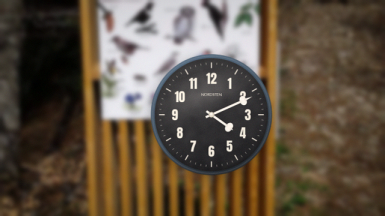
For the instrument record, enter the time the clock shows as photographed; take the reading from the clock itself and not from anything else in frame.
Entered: 4:11
